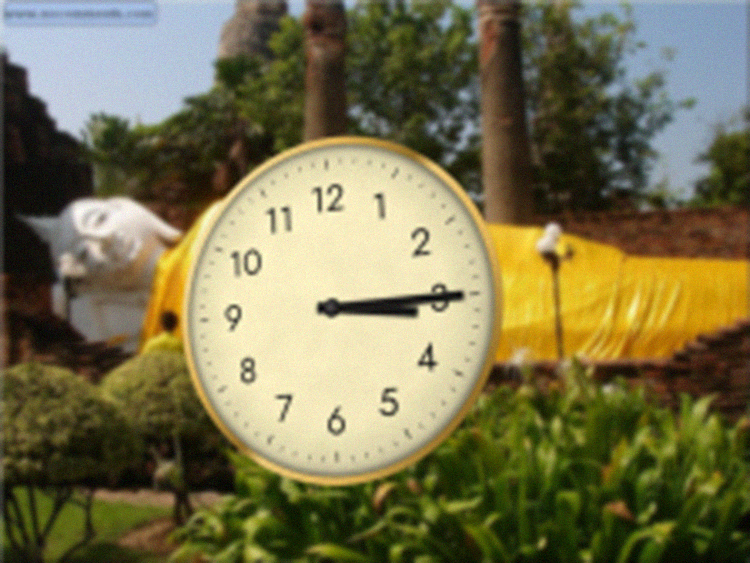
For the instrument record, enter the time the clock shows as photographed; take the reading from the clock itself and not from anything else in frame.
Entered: 3:15
